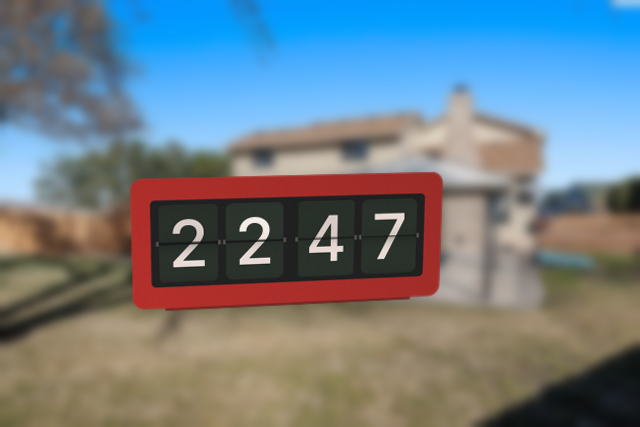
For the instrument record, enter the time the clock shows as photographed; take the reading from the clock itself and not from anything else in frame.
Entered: 22:47
